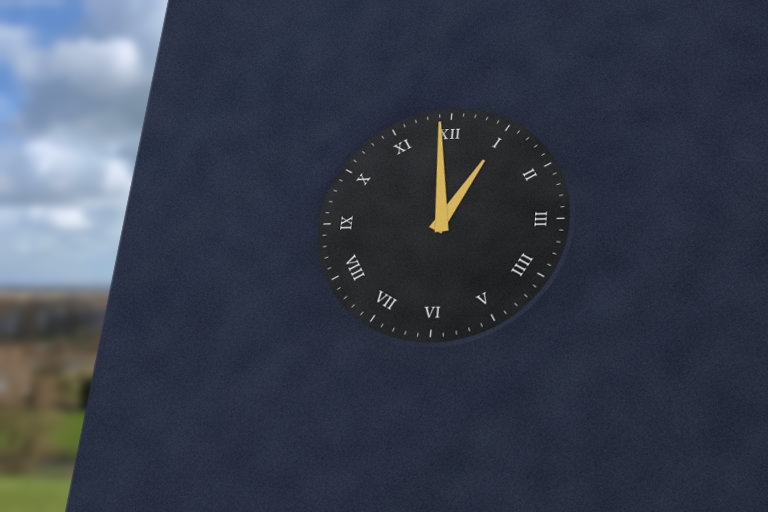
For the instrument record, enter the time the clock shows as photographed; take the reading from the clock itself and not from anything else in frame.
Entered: 12:59
